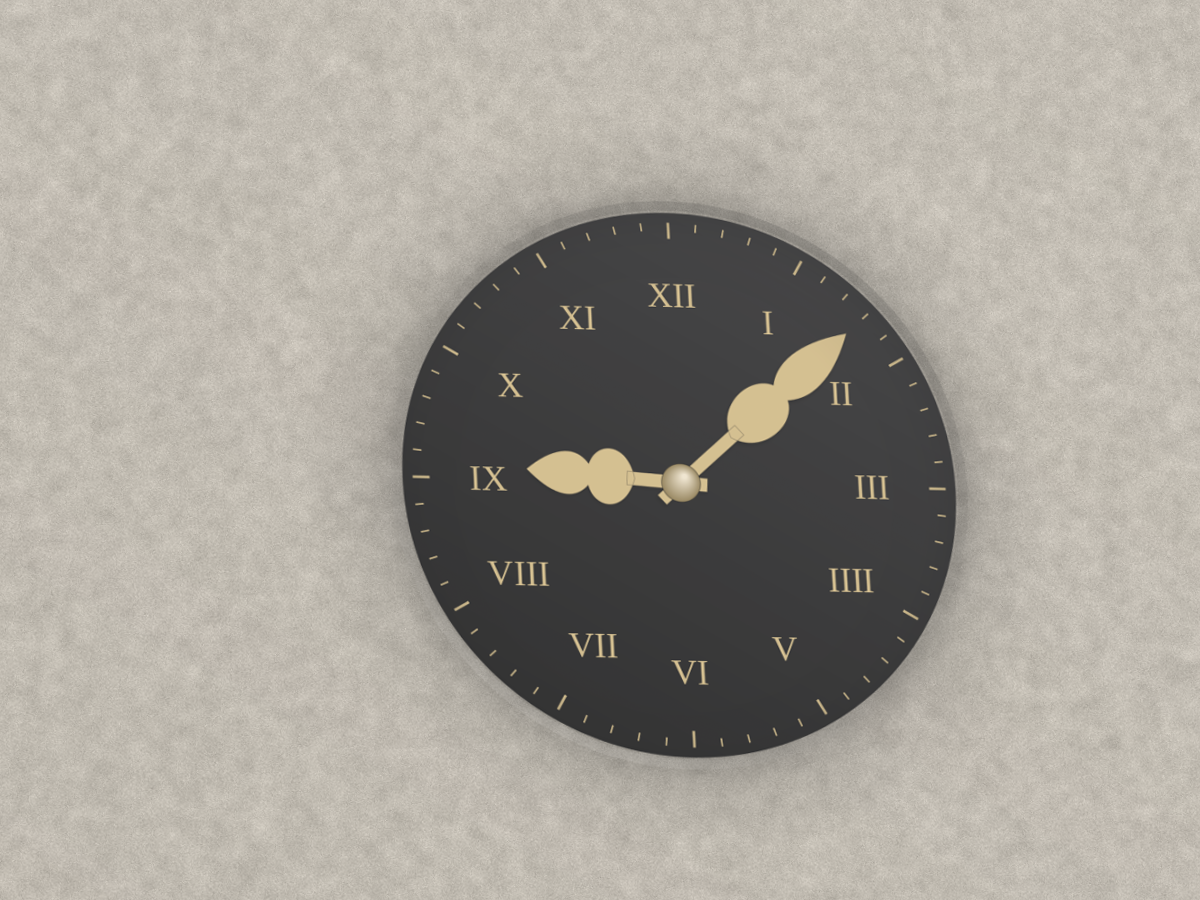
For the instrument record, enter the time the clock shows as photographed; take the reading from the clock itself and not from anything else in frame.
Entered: 9:08
